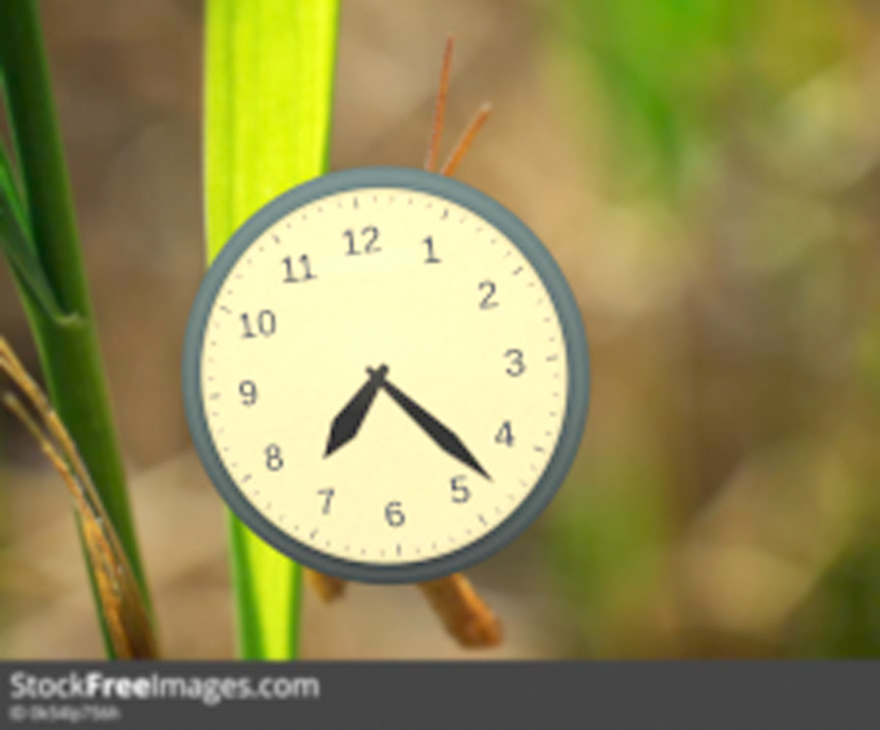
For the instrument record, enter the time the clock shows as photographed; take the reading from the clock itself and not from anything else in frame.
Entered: 7:23
